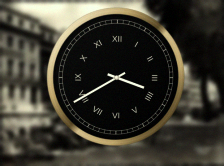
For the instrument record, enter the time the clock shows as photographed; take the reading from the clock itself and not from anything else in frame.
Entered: 3:40
